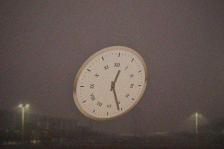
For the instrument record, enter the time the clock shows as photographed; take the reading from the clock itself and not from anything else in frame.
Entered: 12:26
